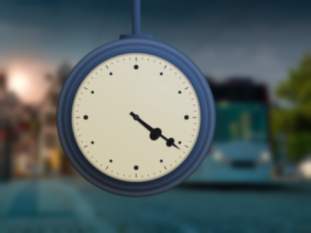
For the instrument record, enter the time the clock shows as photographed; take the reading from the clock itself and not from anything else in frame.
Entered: 4:21
